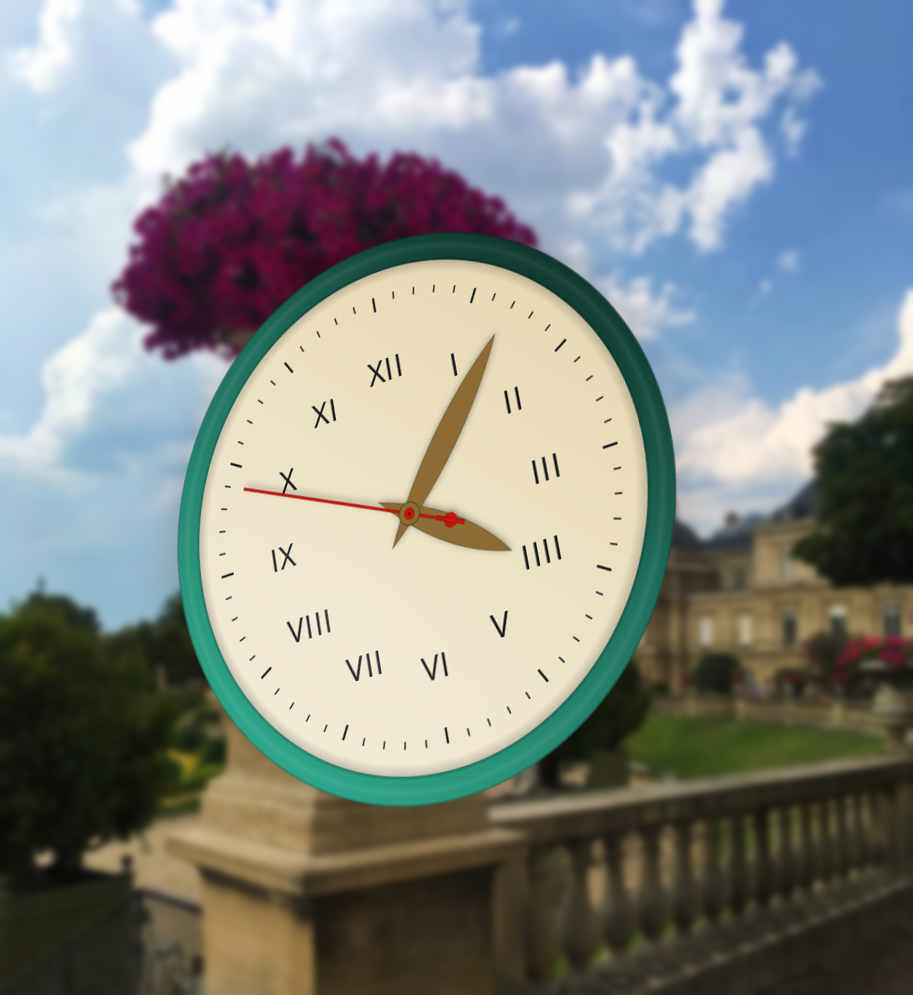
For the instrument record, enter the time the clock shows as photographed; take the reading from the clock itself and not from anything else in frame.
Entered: 4:06:49
